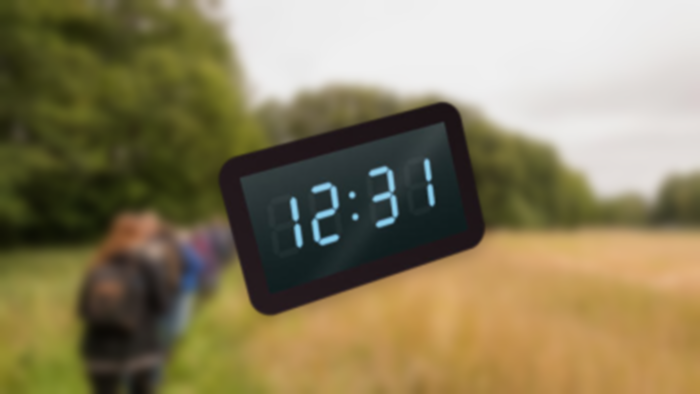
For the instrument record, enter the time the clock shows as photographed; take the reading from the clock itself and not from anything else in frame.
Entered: 12:31
